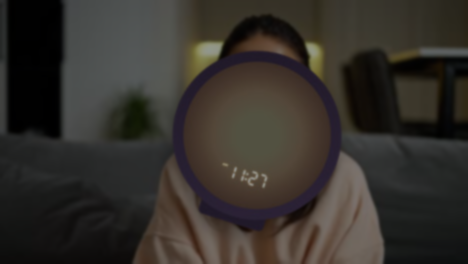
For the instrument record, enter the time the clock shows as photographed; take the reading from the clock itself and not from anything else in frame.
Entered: 11:27
